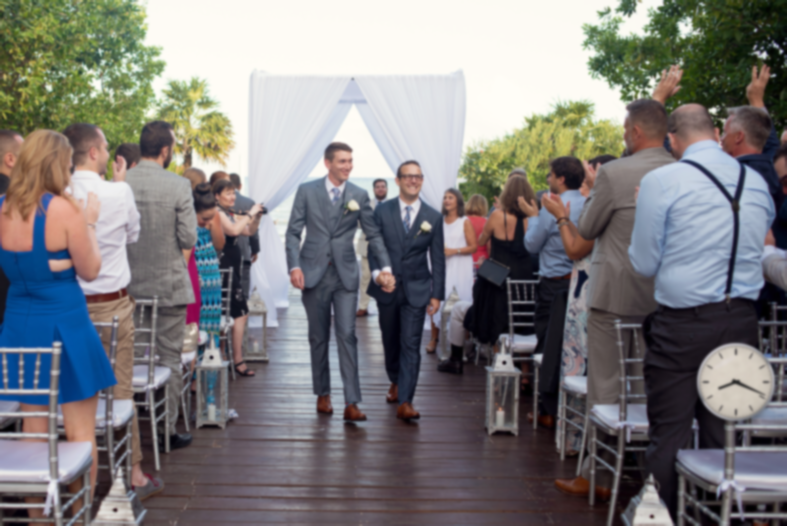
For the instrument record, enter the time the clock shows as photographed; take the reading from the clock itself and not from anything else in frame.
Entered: 8:19
